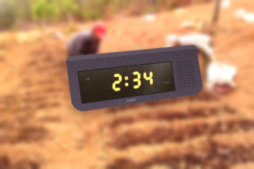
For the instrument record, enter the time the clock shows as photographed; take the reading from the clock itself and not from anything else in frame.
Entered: 2:34
